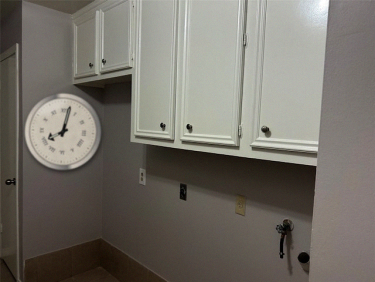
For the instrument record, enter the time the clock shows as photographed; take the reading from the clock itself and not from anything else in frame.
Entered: 8:02
